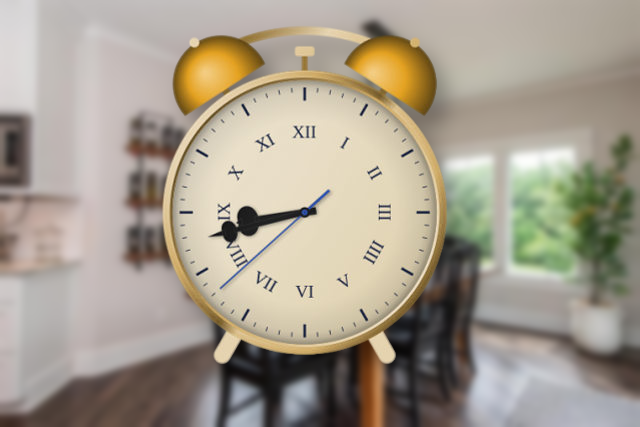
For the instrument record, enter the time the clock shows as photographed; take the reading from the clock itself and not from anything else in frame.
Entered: 8:42:38
